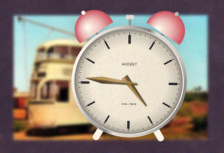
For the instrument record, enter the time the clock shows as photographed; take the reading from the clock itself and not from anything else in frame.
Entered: 4:46
